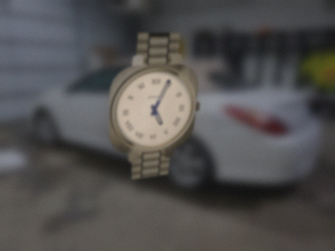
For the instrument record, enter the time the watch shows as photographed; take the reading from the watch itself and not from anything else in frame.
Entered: 5:04
